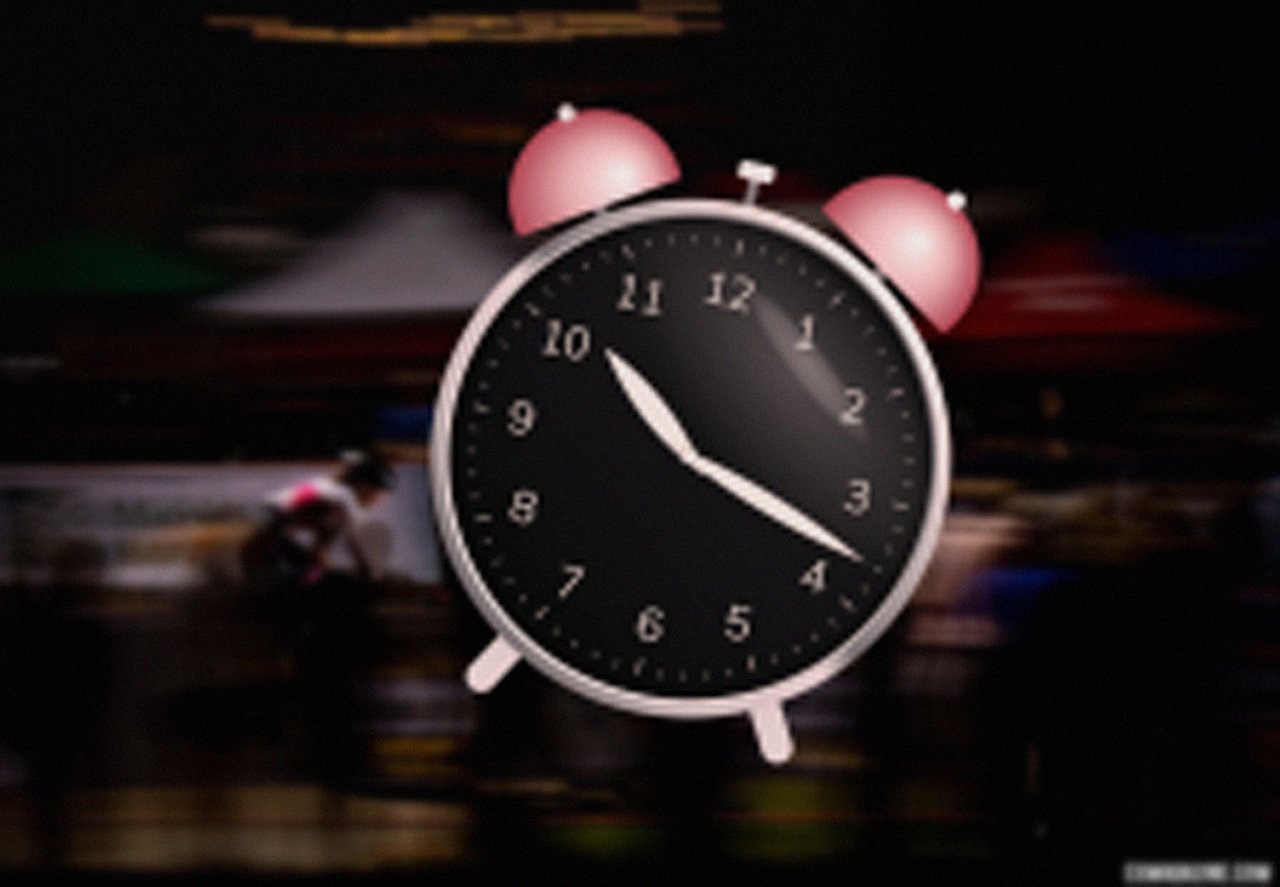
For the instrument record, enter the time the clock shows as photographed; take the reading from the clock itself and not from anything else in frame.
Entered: 10:18
